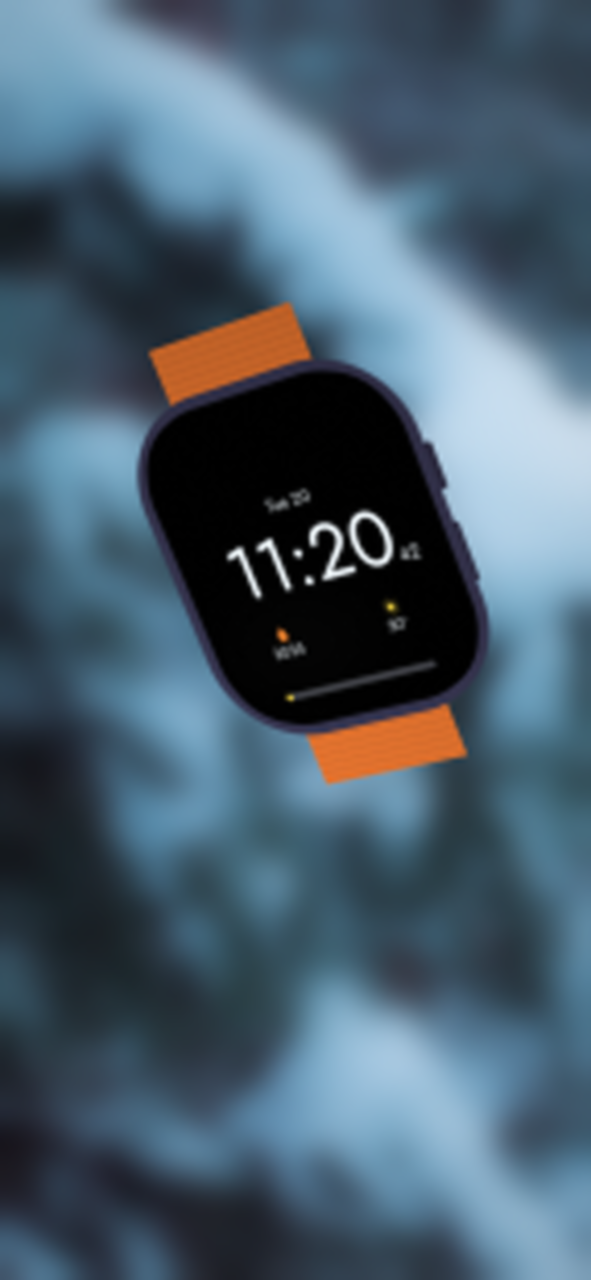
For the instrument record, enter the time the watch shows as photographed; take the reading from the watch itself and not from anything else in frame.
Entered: 11:20
